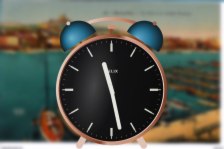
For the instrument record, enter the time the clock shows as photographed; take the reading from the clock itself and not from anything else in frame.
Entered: 11:28
